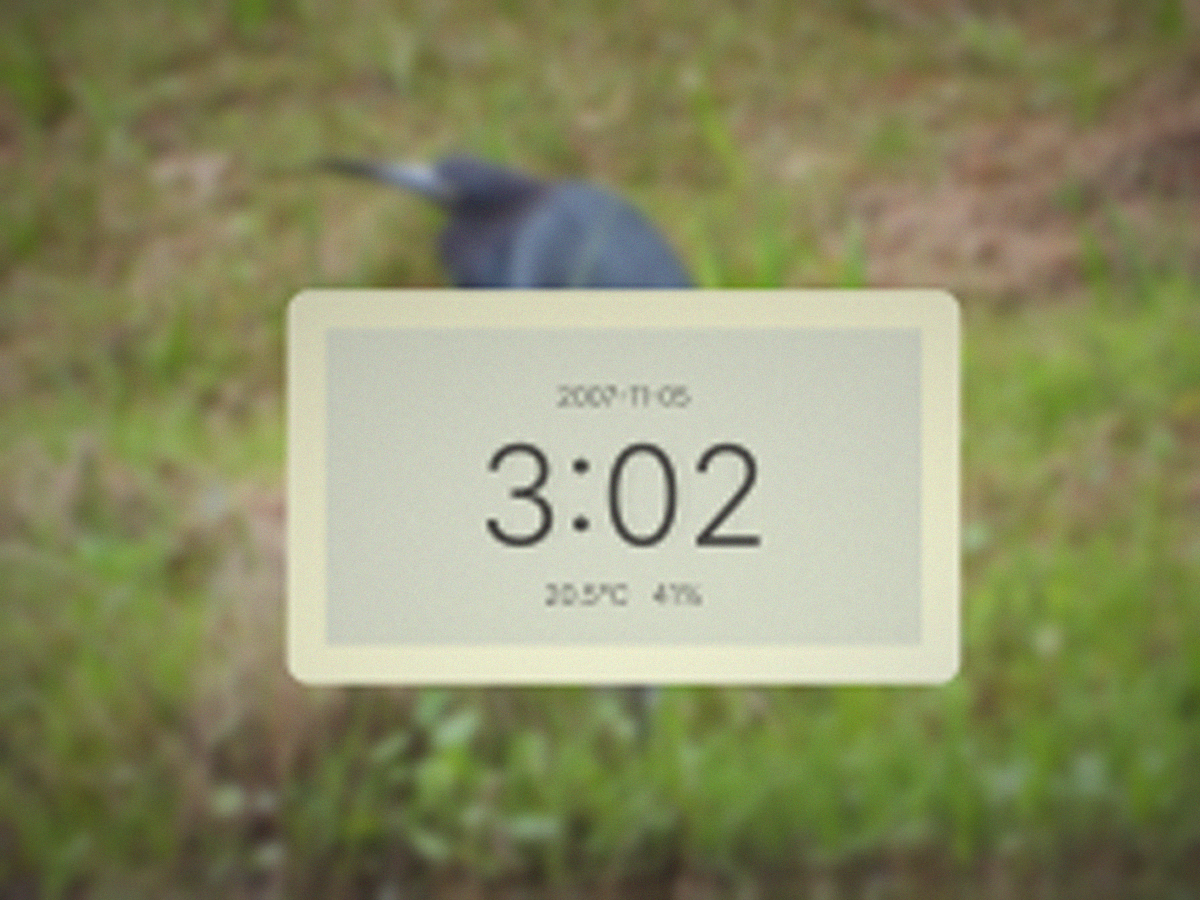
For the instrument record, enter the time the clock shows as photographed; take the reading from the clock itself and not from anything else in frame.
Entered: 3:02
